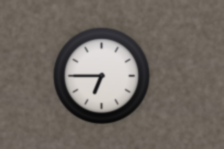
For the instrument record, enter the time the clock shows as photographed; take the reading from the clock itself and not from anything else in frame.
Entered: 6:45
